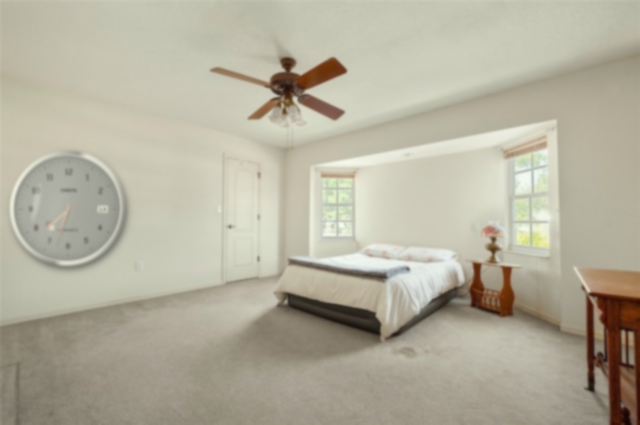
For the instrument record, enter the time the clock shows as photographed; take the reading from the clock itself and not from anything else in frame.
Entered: 7:33
